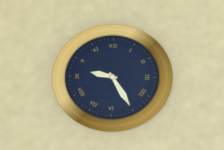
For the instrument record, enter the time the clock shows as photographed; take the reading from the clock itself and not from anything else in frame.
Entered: 9:25
